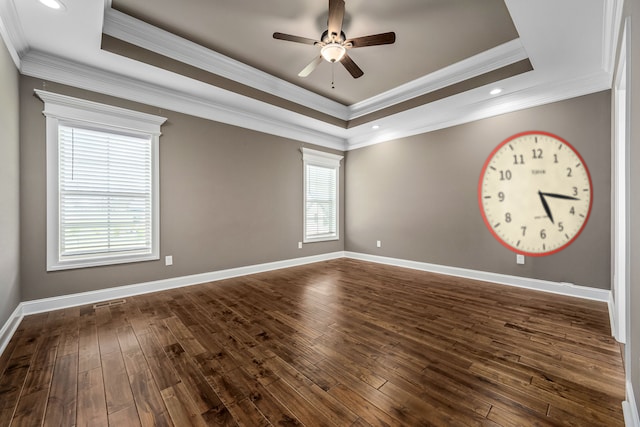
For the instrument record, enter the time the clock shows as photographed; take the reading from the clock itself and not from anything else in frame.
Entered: 5:17
